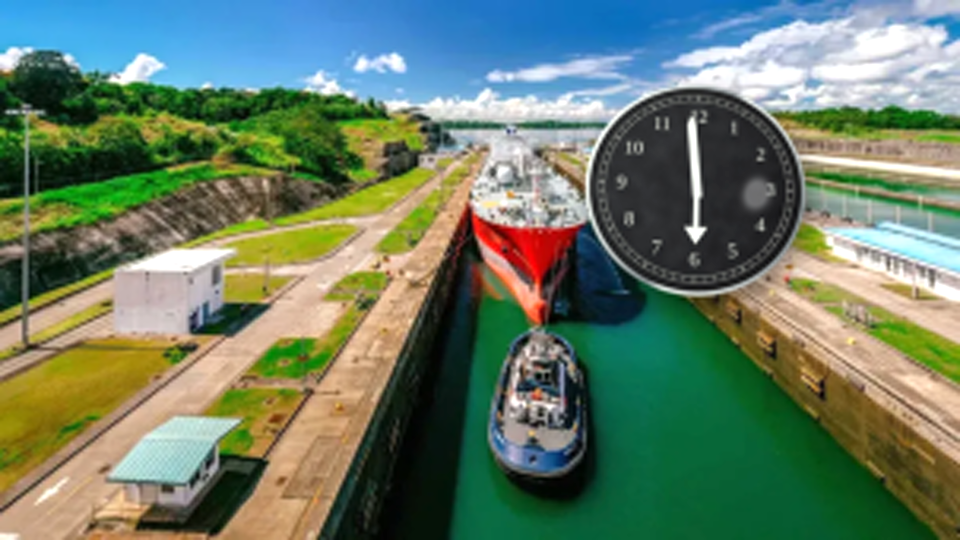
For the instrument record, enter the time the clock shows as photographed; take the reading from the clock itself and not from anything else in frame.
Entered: 5:59
